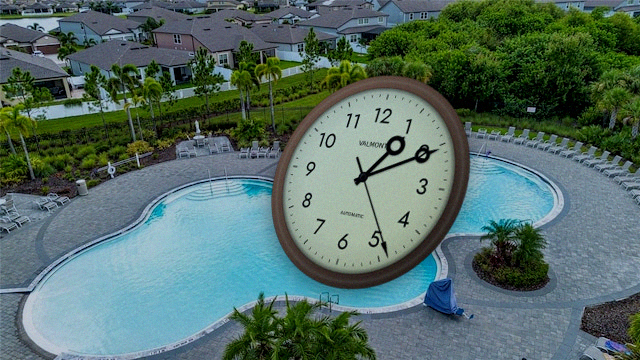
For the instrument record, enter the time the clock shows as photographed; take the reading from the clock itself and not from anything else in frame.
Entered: 1:10:24
